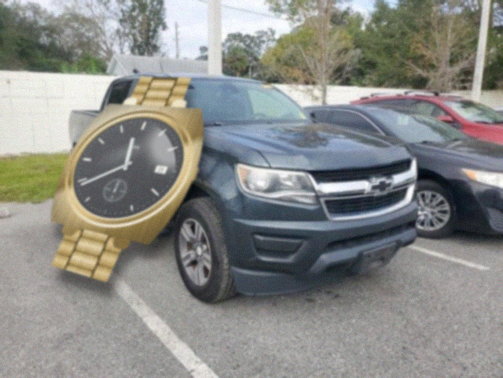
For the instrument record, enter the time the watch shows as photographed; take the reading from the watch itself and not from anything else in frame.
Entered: 11:39
